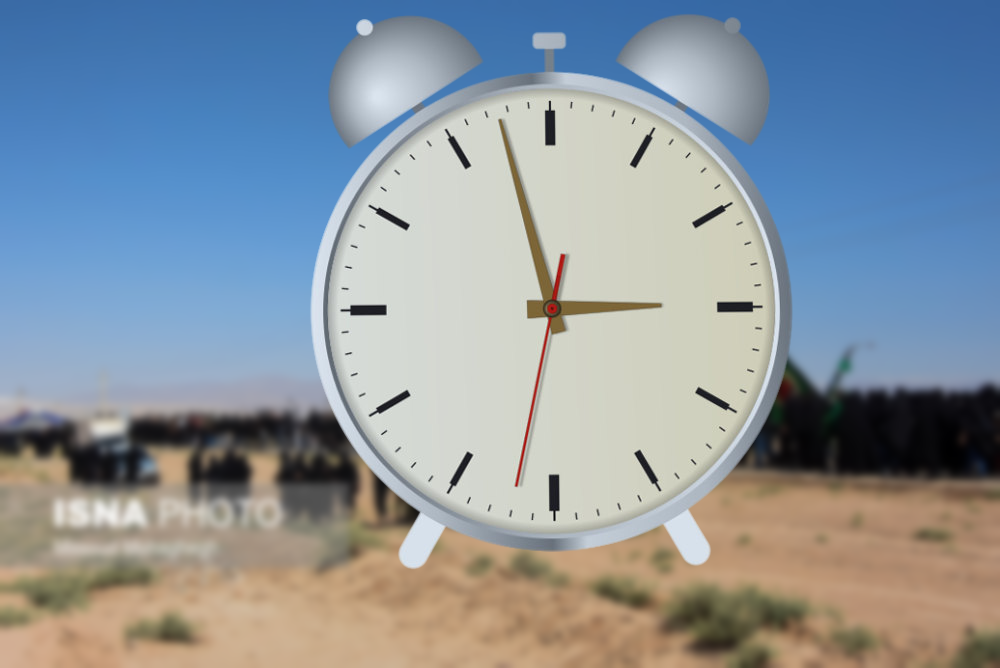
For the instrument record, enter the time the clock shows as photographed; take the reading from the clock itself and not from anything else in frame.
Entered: 2:57:32
